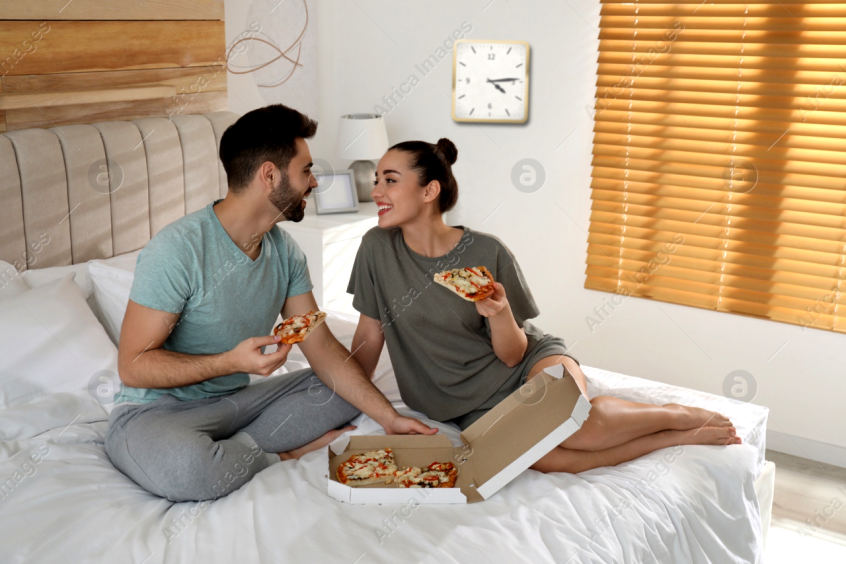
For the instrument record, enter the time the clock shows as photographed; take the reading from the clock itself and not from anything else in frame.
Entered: 4:14
